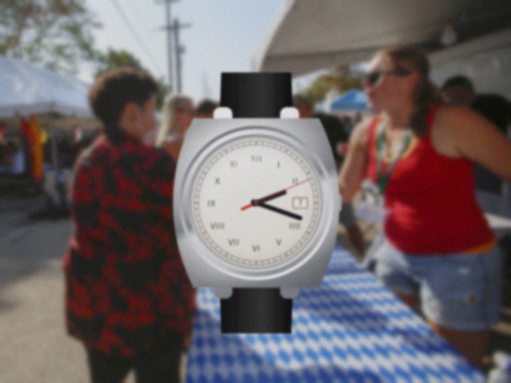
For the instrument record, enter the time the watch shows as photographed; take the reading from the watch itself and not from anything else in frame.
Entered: 2:18:11
